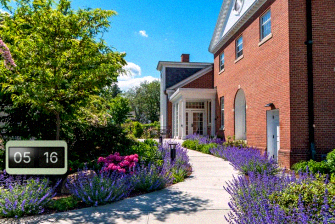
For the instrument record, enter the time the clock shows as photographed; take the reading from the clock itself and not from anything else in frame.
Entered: 5:16
